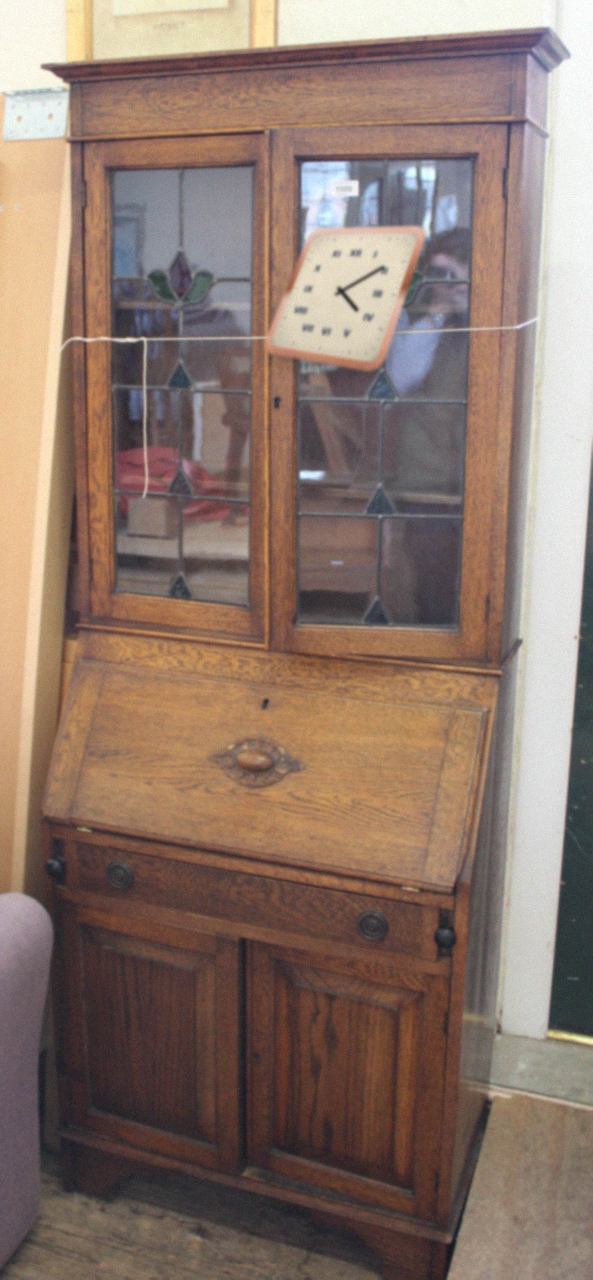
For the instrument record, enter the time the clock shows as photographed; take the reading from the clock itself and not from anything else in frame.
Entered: 4:09
